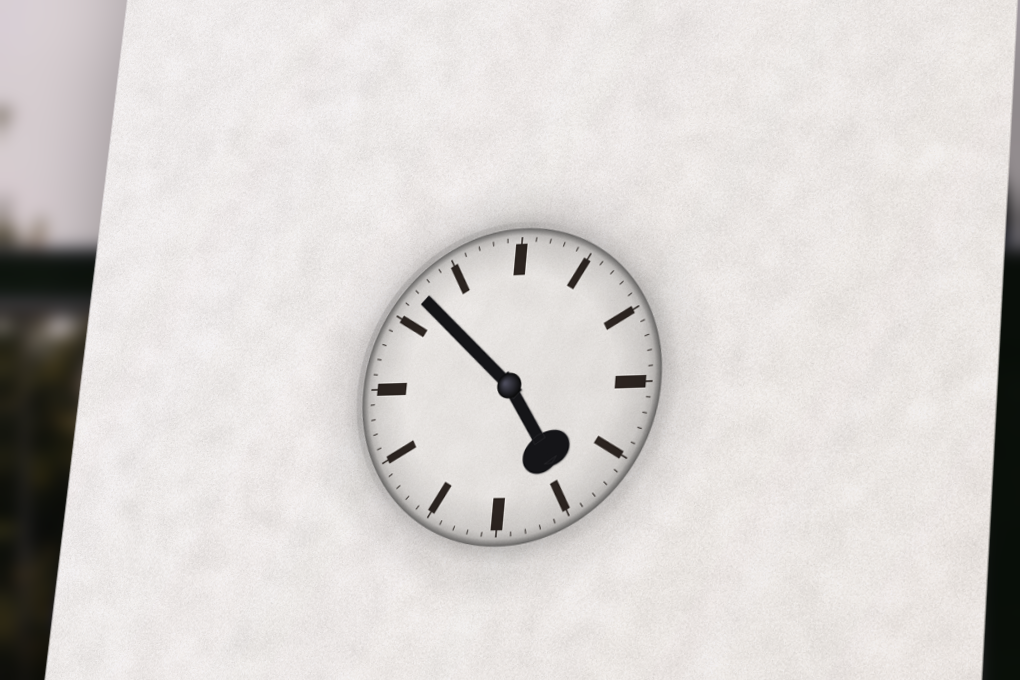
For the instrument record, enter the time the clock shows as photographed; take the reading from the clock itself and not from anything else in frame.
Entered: 4:52
